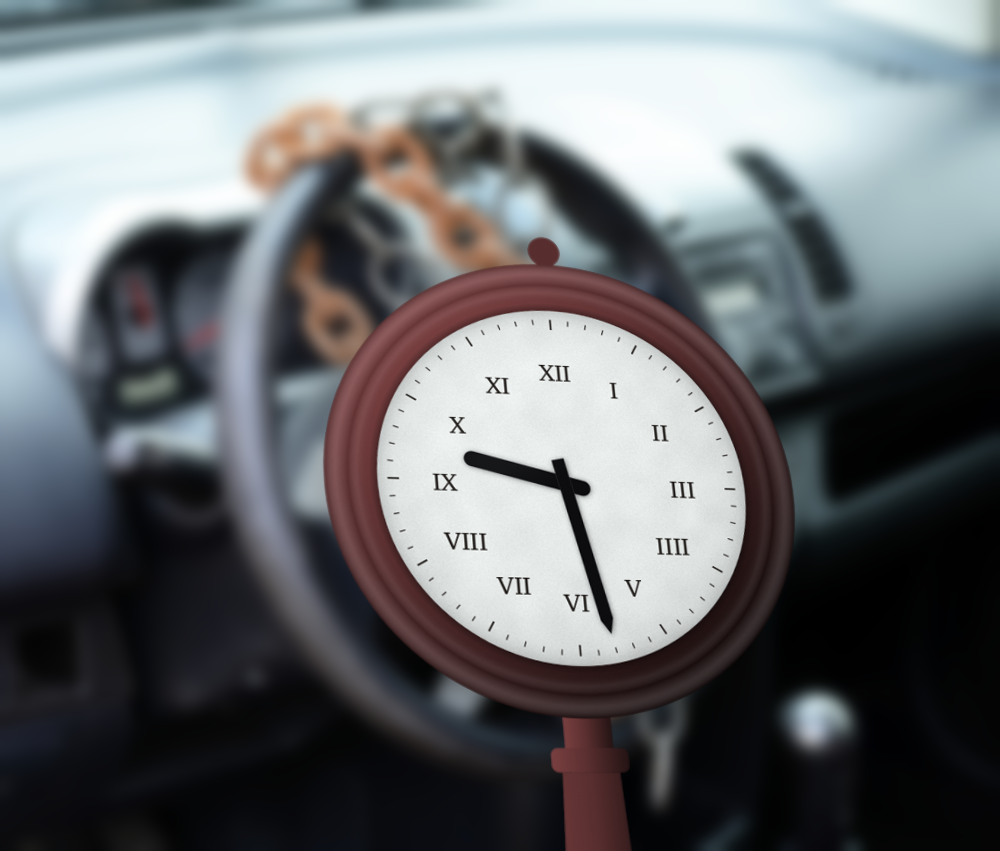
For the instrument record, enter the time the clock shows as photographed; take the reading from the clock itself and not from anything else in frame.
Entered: 9:28
